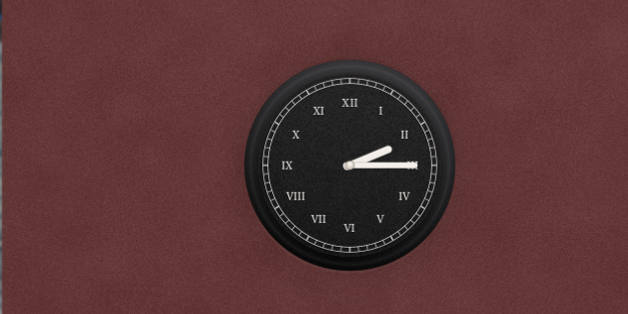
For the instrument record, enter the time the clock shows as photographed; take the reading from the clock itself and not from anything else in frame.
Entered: 2:15
